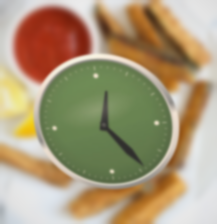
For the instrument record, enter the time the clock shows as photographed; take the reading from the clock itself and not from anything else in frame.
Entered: 12:24
